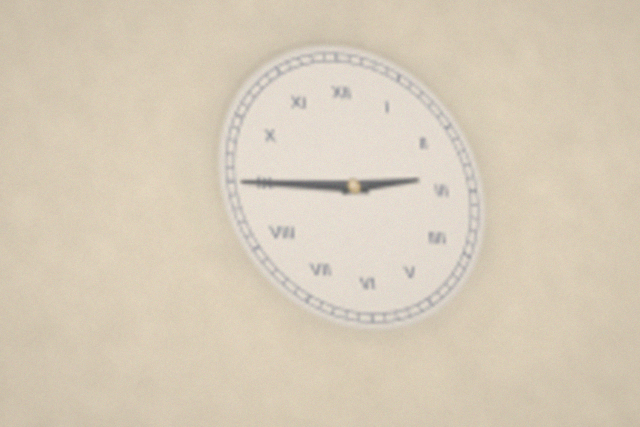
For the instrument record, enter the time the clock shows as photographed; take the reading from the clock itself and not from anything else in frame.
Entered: 2:45
